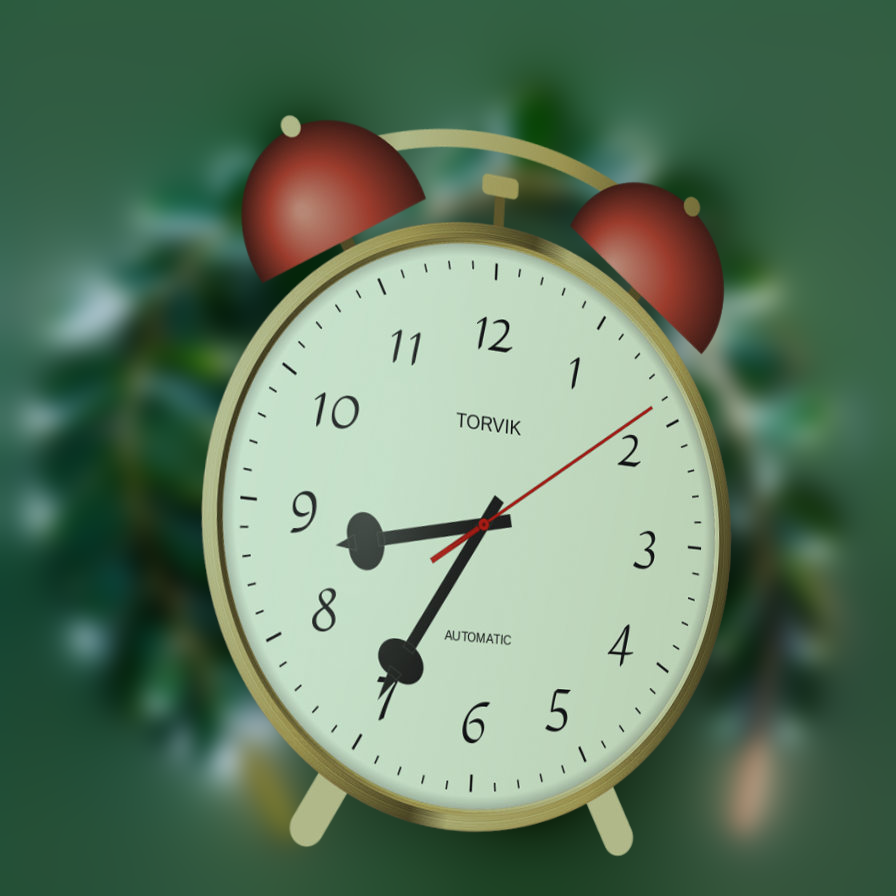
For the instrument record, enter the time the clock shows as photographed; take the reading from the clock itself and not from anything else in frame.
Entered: 8:35:09
